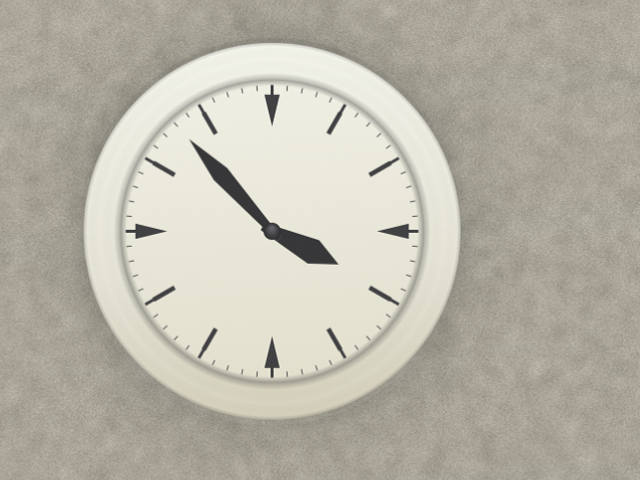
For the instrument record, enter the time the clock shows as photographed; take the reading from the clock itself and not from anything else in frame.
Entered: 3:53
